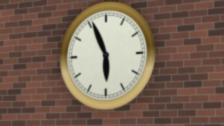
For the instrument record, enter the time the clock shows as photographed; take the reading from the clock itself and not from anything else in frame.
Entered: 5:56
